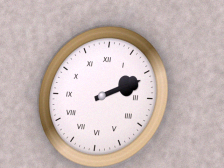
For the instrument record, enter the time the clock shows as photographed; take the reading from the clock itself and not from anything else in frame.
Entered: 2:11
